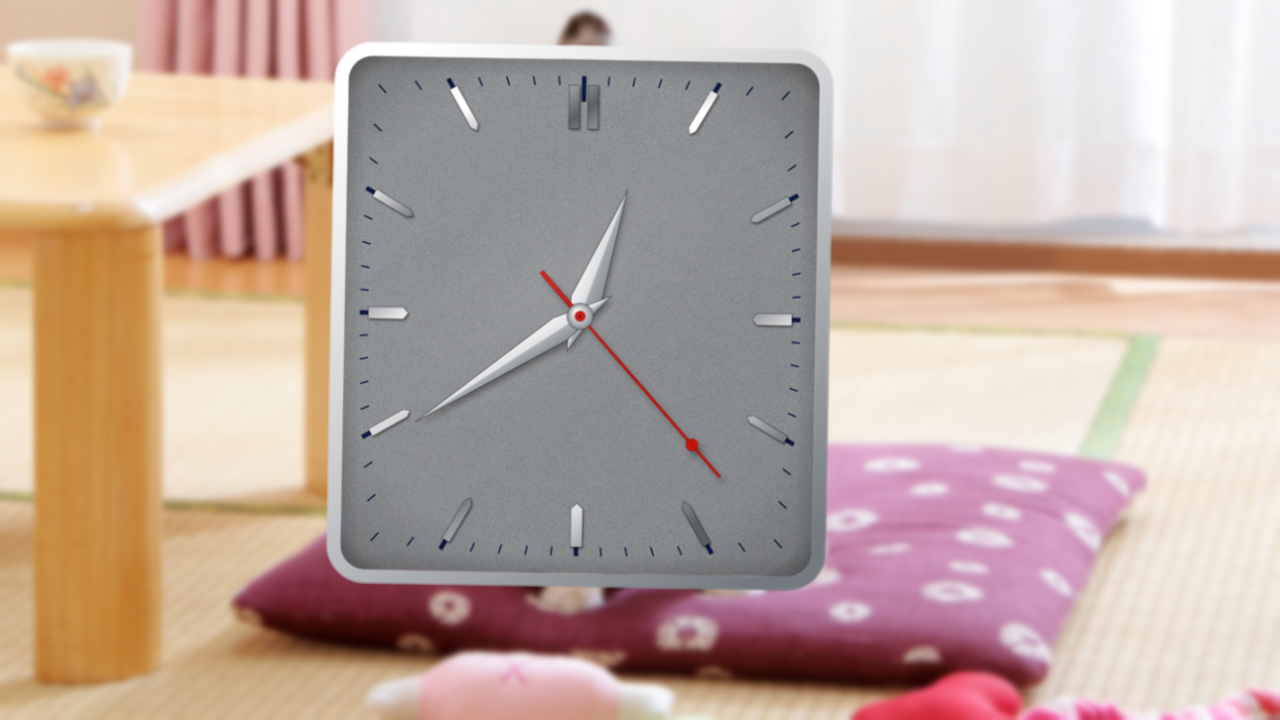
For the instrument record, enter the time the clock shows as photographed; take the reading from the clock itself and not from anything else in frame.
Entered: 12:39:23
